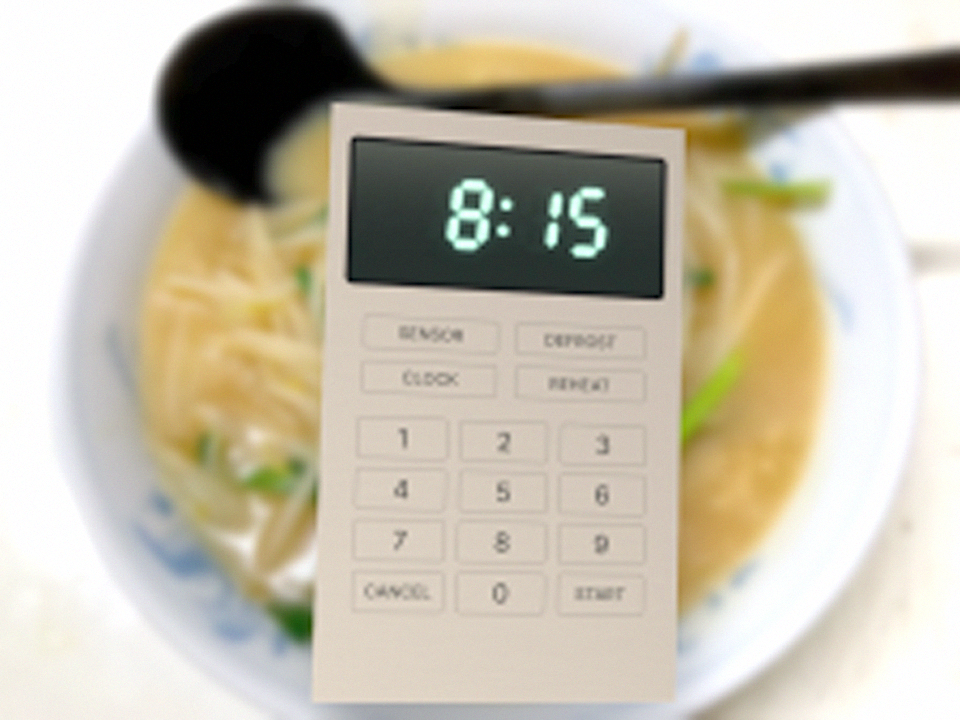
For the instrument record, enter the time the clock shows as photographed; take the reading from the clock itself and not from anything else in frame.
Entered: 8:15
